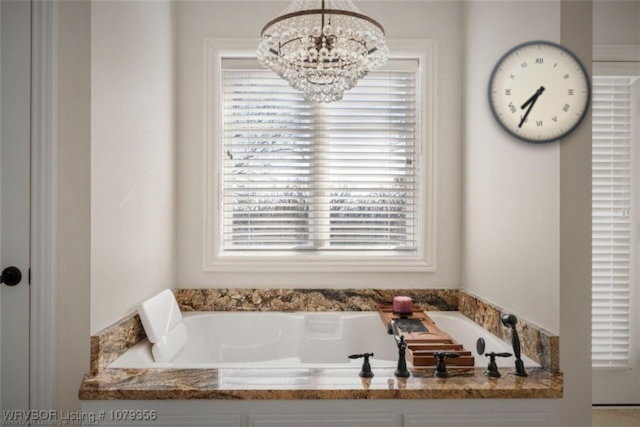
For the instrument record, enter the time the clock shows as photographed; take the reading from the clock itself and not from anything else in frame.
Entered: 7:35
